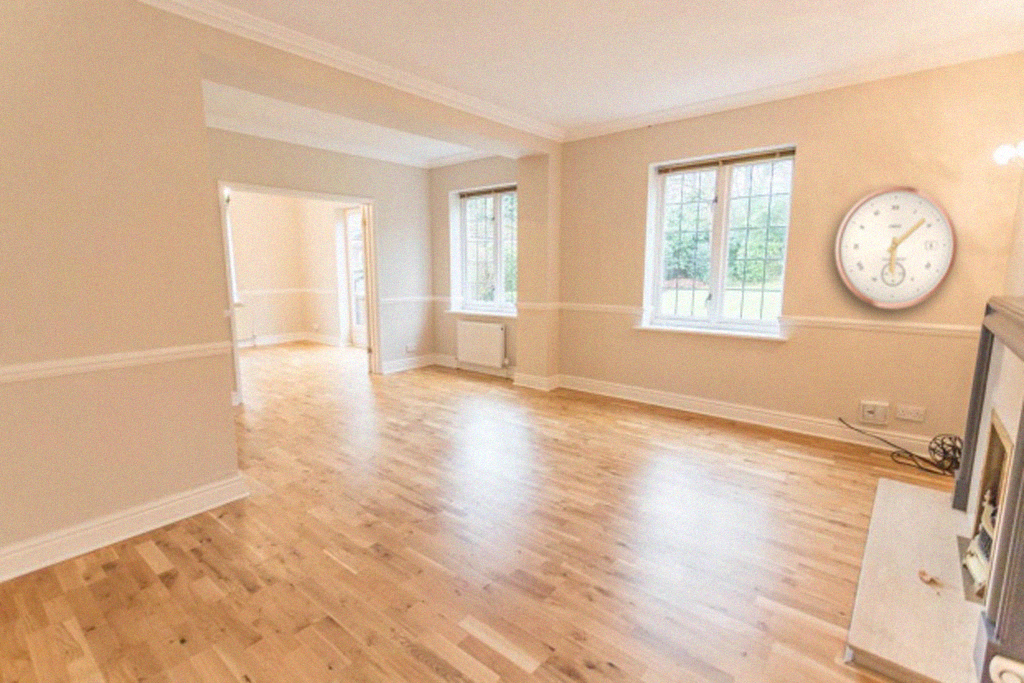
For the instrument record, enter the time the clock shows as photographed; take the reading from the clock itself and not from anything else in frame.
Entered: 6:08
